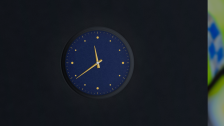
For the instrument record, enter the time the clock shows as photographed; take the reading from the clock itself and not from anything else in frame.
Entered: 11:39
